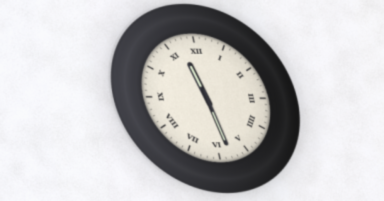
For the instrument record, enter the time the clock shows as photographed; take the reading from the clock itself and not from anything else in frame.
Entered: 11:28
